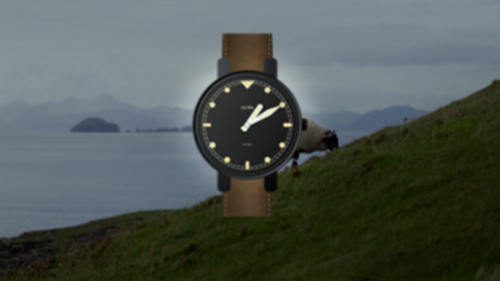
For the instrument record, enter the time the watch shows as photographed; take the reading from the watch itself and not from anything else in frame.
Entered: 1:10
